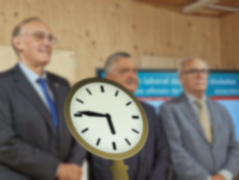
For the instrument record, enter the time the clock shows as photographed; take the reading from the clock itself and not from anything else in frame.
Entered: 5:46
